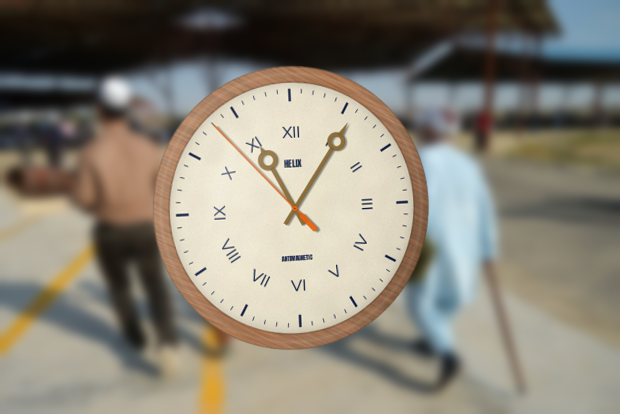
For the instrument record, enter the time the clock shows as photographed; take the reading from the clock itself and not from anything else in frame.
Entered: 11:05:53
